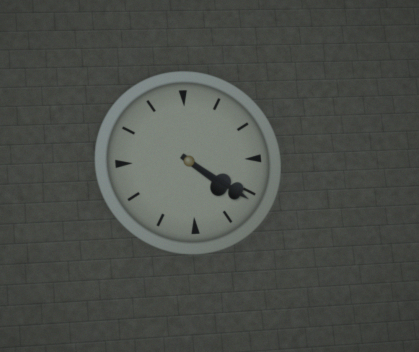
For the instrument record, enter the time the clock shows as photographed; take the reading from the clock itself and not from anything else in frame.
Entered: 4:21
